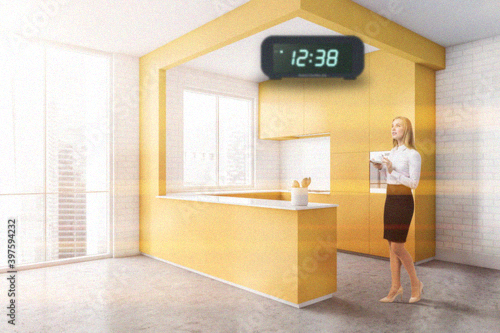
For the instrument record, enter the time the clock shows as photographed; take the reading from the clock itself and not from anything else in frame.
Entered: 12:38
